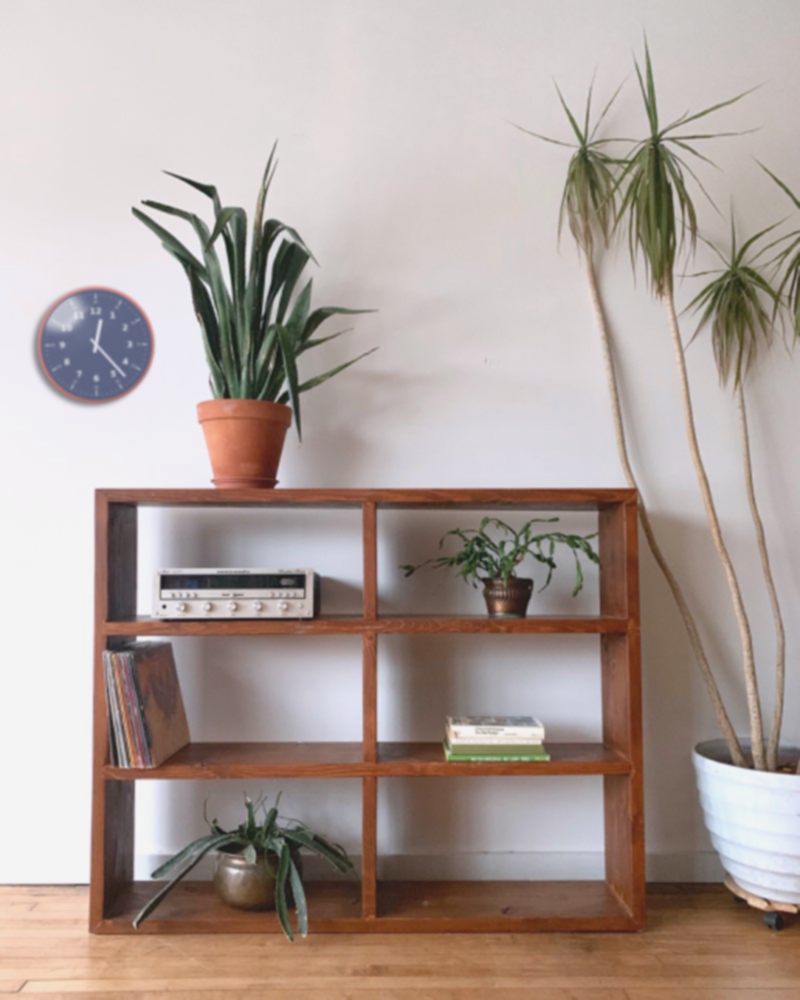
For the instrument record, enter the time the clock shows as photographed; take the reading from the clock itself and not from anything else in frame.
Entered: 12:23
